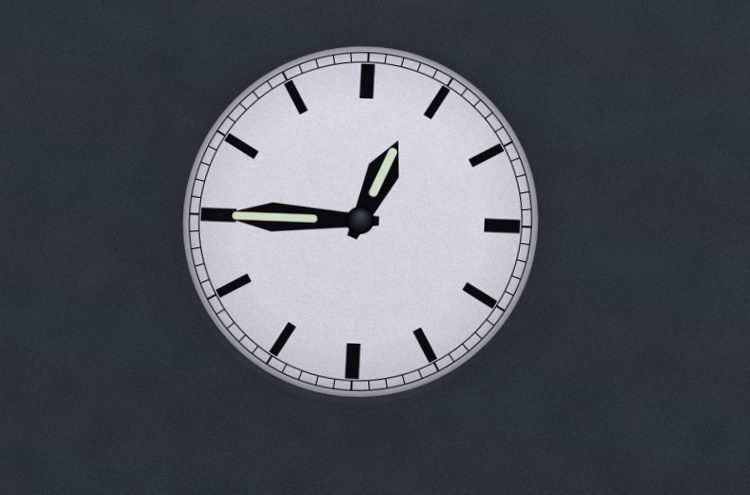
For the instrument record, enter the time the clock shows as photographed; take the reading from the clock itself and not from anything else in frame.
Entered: 12:45
